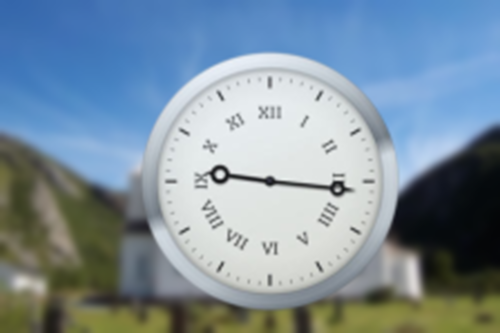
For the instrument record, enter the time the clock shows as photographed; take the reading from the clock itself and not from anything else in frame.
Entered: 9:16
